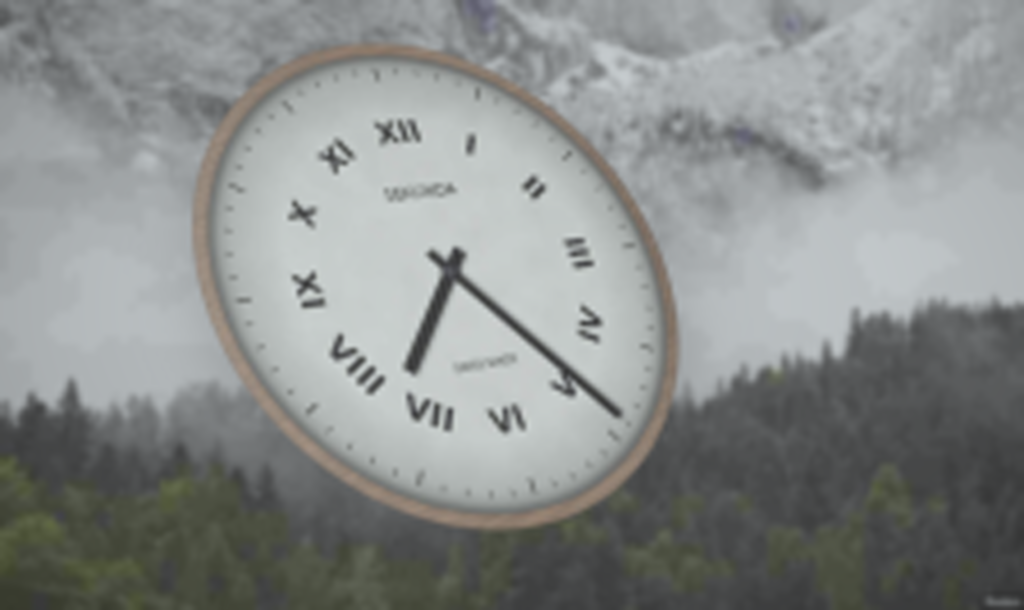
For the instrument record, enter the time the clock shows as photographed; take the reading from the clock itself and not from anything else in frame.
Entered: 7:24
